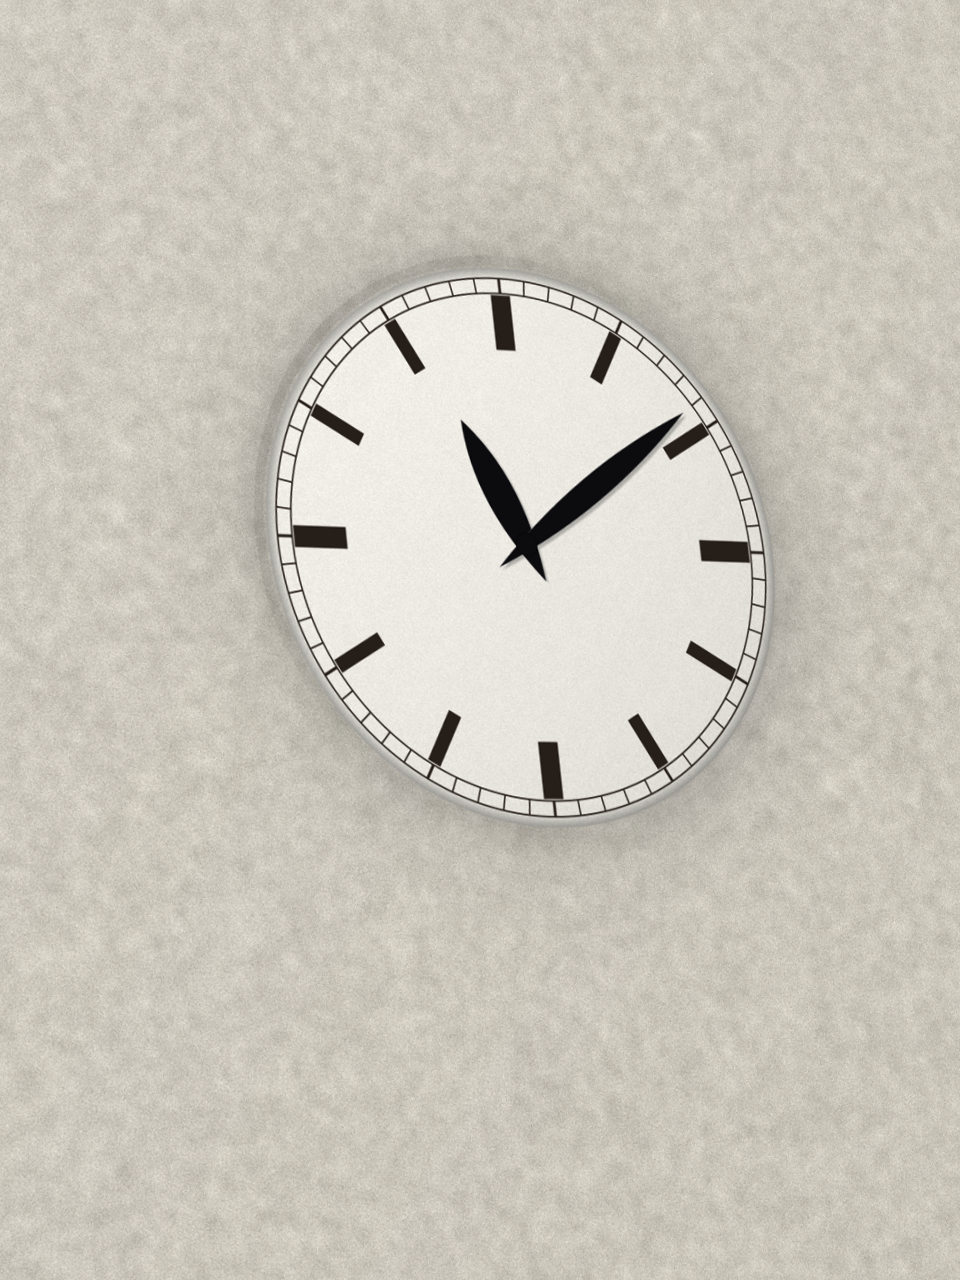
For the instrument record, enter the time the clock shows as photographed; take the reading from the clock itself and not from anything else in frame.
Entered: 11:09
